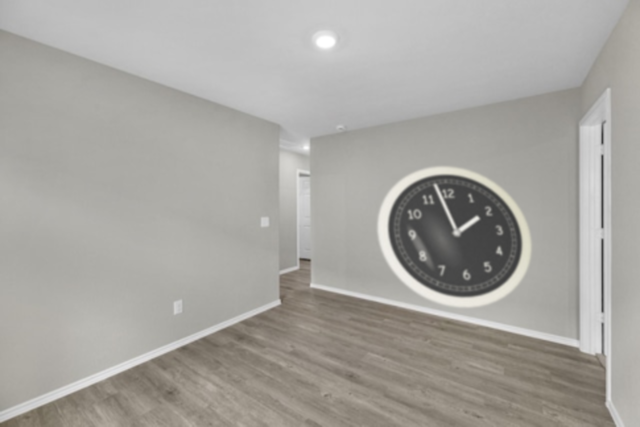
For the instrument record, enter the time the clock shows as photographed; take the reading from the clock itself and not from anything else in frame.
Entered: 1:58
